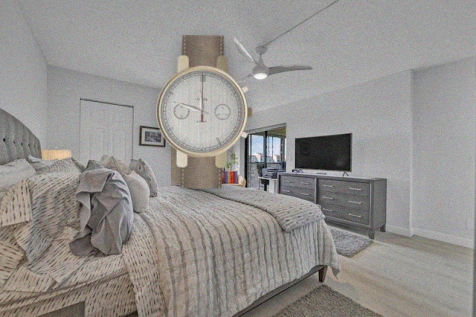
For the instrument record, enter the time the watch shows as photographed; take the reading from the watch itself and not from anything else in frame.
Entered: 11:48
